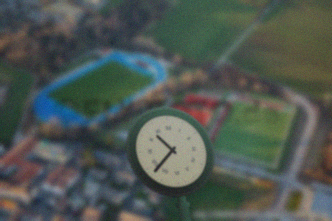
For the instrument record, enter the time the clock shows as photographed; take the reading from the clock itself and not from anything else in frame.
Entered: 10:38
